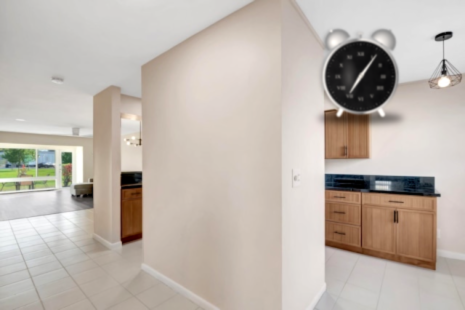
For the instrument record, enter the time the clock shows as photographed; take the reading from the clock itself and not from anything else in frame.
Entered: 7:06
